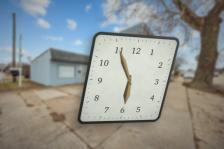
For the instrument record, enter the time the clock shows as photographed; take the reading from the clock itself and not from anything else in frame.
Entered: 5:55
